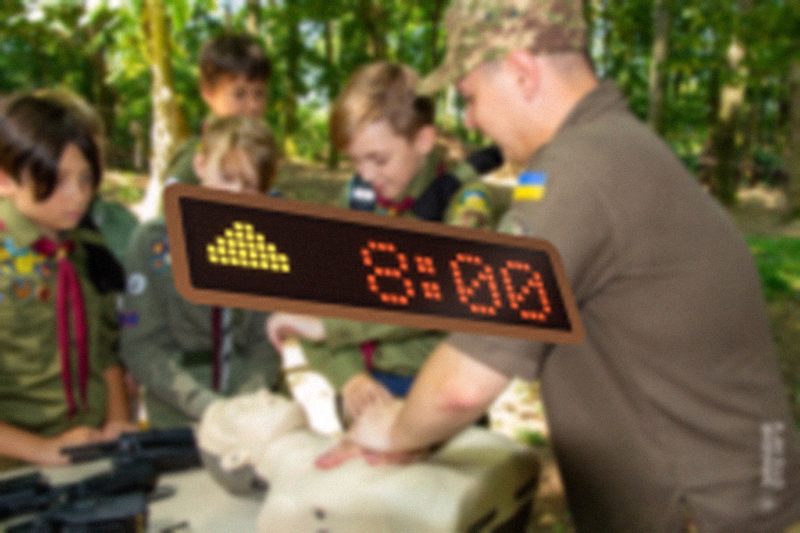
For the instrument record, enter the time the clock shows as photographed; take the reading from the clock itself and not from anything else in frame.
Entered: 8:00
